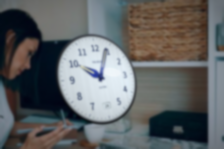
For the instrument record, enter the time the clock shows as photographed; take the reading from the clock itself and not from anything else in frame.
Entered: 10:04
